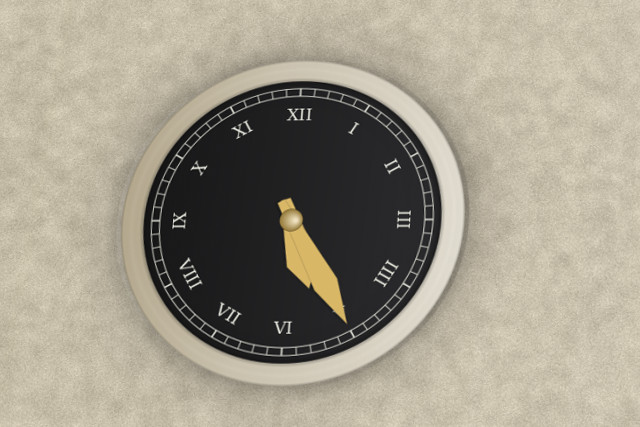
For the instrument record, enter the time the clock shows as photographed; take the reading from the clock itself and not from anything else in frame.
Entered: 5:25
